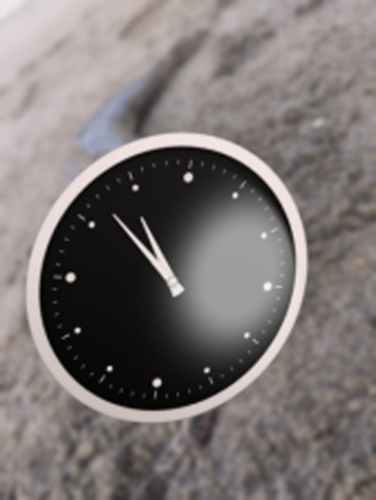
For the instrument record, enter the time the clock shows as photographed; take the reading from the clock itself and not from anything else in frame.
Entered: 10:52
